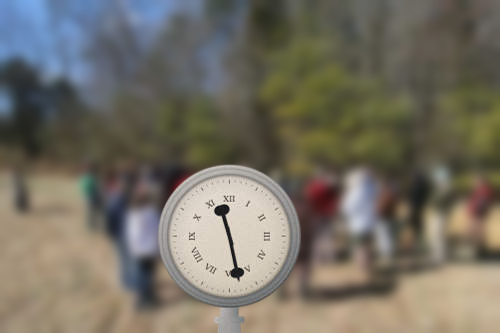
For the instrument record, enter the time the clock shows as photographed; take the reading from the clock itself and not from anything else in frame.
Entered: 11:28
